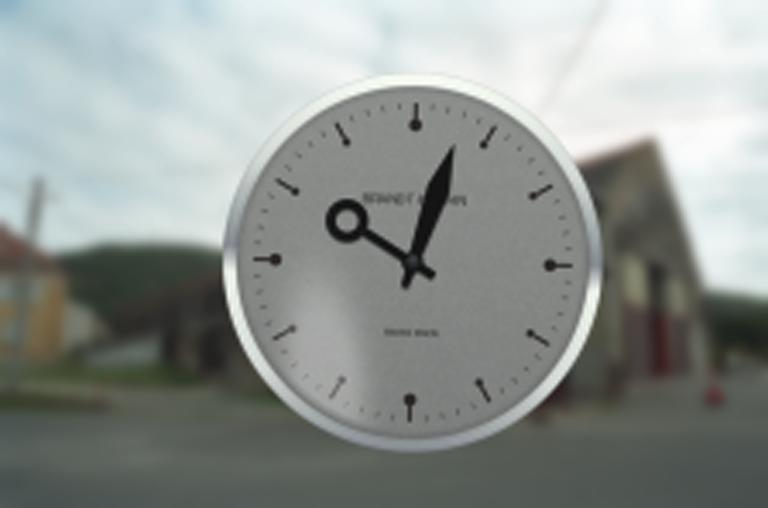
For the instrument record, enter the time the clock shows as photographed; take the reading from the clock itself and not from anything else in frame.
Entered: 10:03
